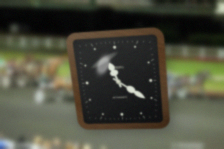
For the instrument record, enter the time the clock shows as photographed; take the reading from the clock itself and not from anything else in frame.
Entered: 11:21
